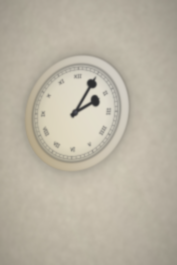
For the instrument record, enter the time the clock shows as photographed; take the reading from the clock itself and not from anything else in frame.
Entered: 2:05
